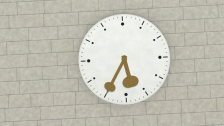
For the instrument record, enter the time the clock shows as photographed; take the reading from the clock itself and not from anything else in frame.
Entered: 5:35
